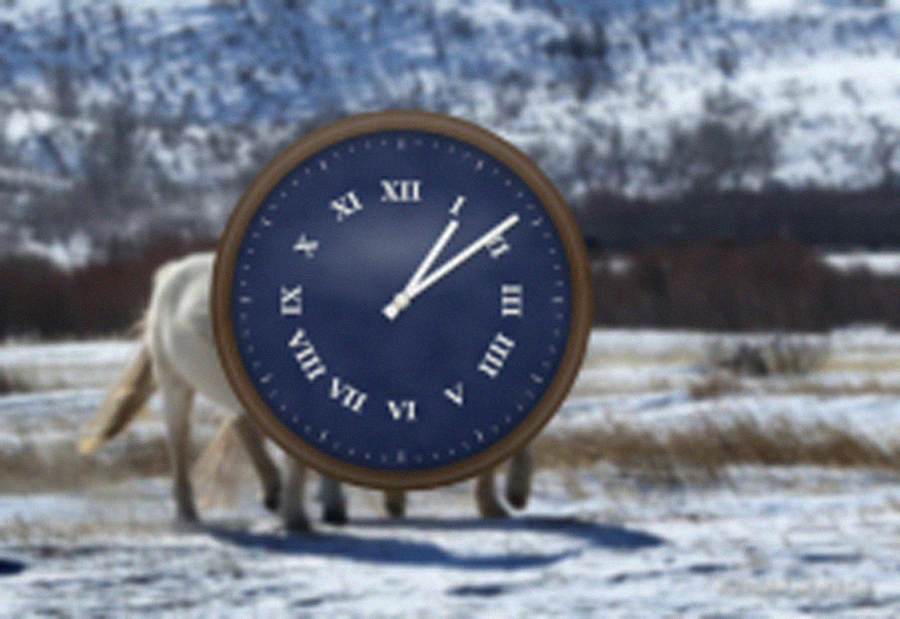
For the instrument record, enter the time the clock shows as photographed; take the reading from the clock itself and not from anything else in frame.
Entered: 1:09
